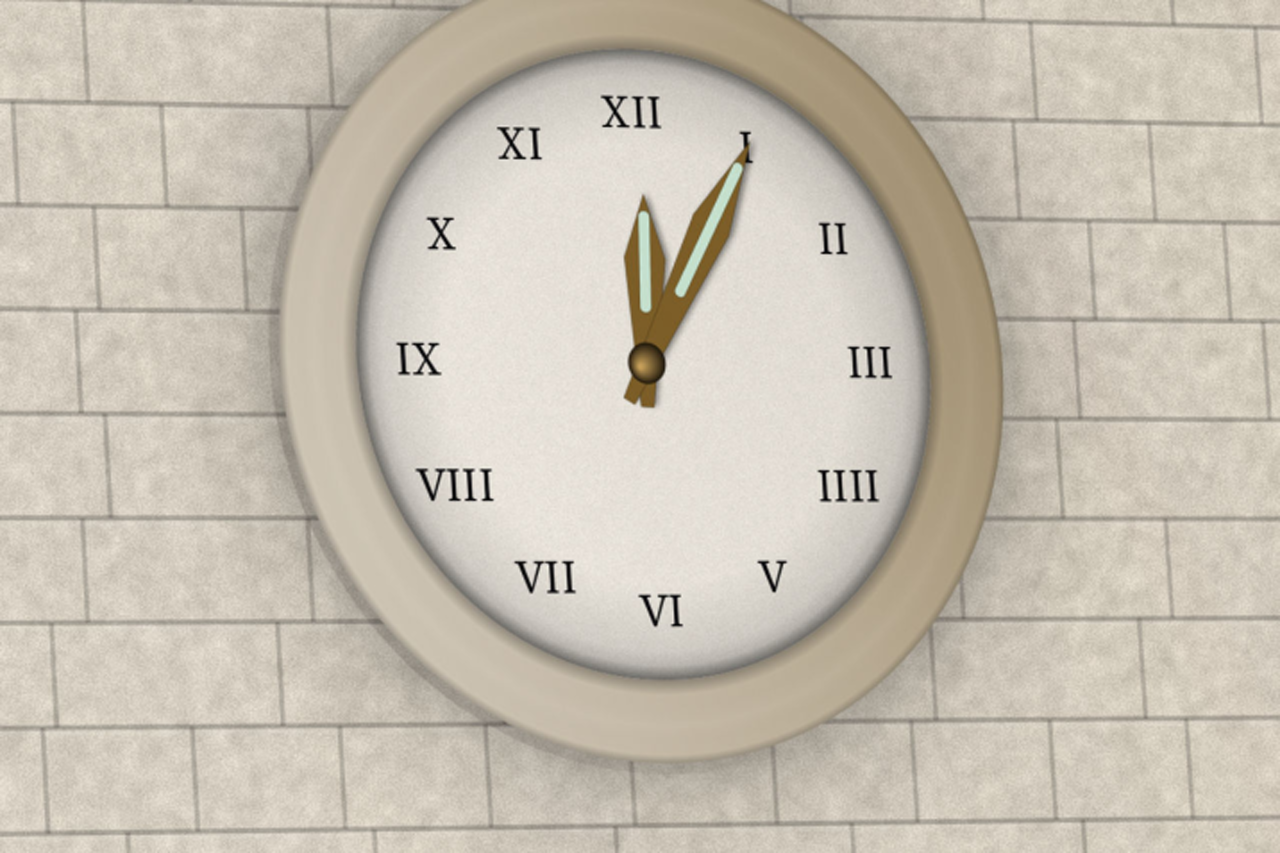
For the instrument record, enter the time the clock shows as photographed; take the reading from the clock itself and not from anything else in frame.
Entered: 12:05
